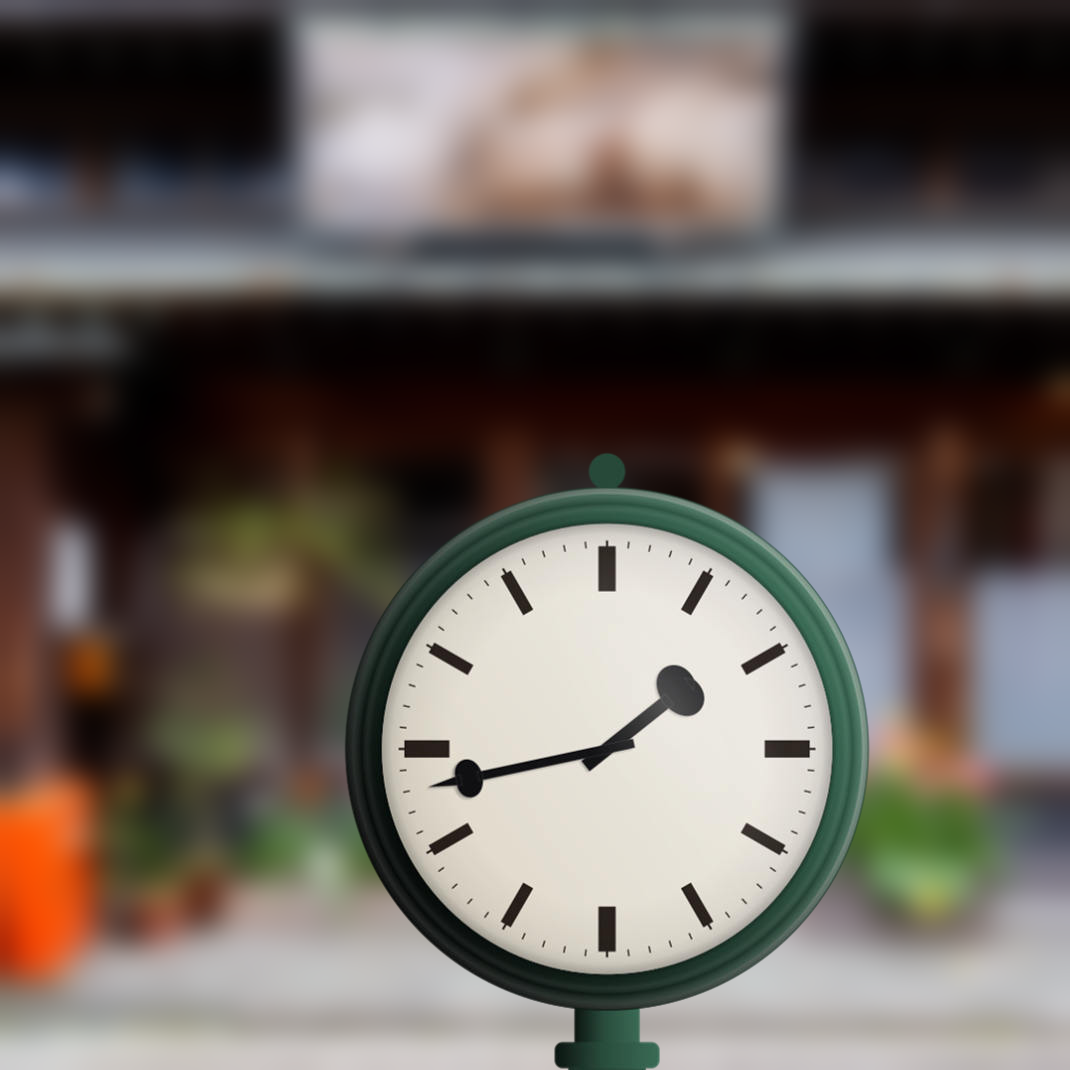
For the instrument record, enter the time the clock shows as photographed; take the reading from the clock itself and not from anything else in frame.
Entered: 1:43
